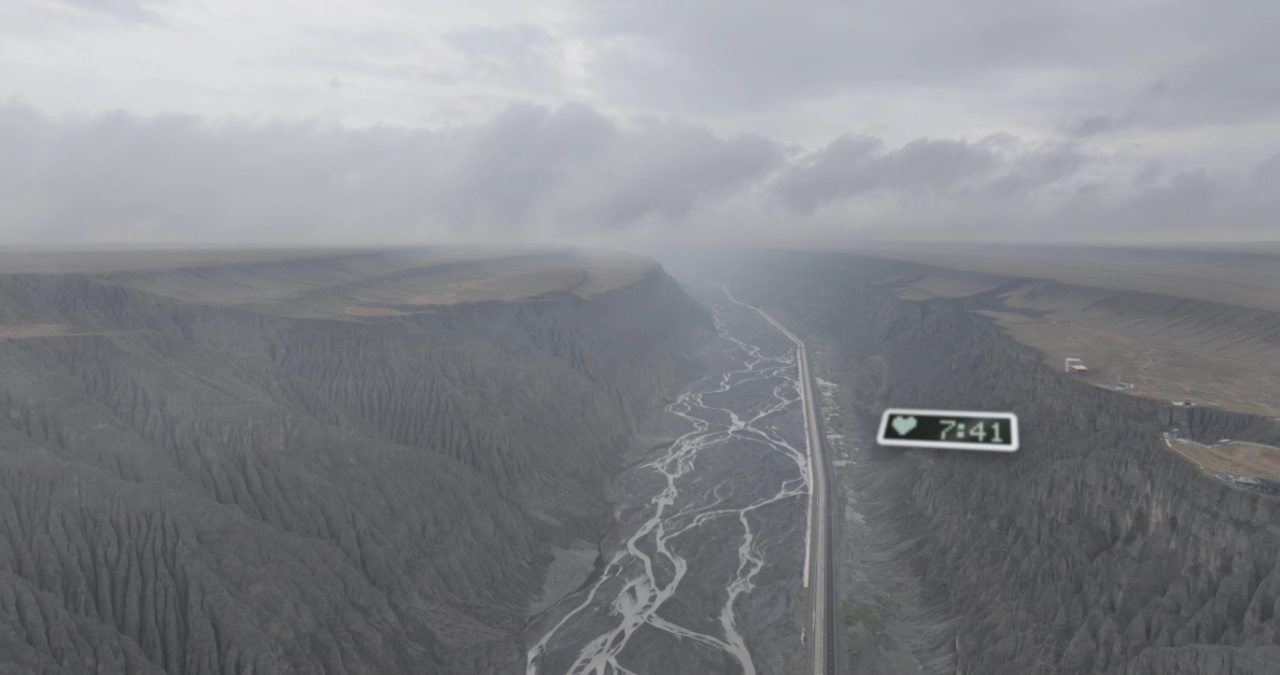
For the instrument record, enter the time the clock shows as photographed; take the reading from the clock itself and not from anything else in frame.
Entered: 7:41
